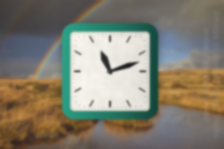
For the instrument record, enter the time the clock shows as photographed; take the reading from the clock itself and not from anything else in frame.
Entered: 11:12
